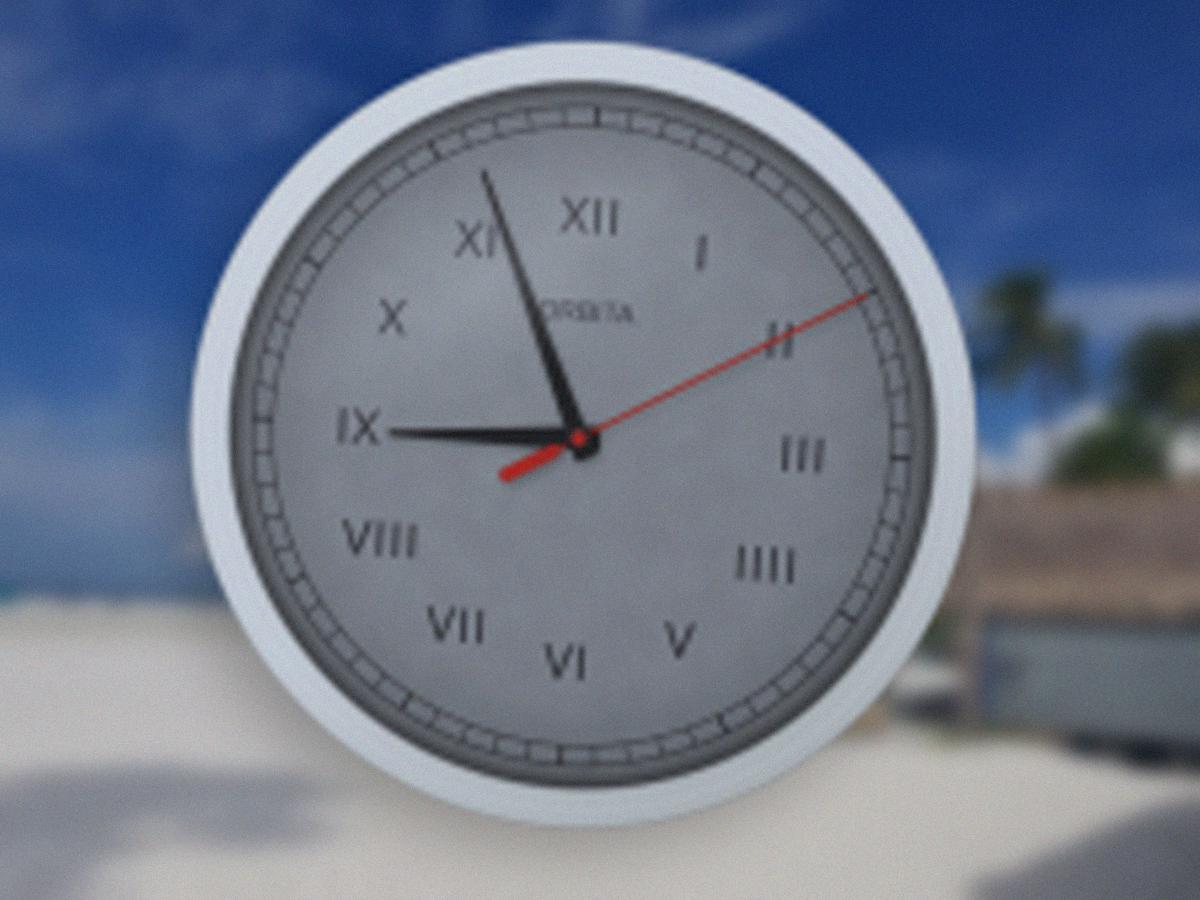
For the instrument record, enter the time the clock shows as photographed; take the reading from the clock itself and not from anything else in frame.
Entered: 8:56:10
